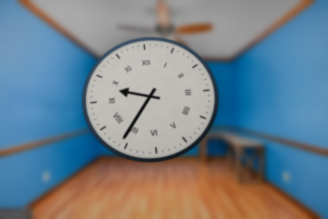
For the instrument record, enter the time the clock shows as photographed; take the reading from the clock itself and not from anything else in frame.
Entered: 9:36
